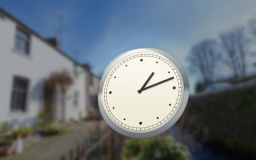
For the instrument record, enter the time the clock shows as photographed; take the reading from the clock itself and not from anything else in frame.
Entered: 1:12
